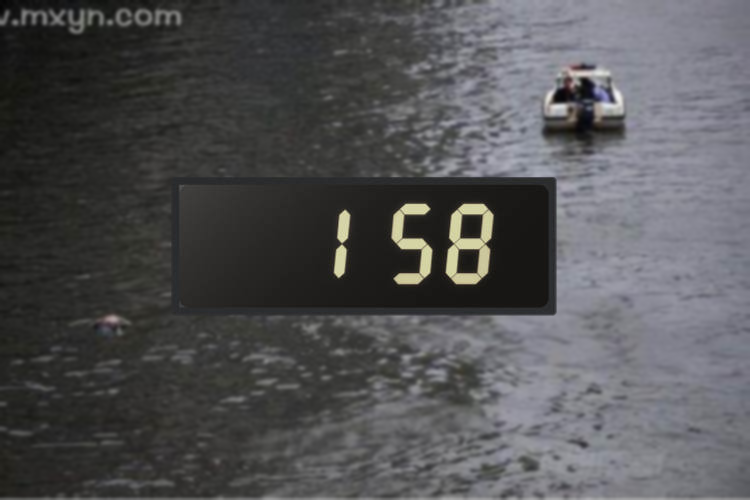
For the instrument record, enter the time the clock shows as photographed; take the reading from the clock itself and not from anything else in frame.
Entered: 1:58
